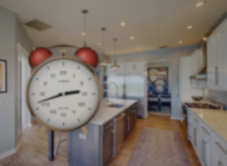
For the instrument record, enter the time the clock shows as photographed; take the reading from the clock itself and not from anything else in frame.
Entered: 2:42
